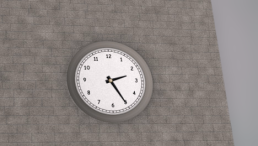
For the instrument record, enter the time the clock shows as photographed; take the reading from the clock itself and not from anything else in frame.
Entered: 2:25
